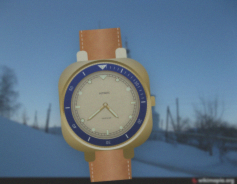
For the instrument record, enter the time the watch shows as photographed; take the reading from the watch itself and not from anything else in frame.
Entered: 4:39
